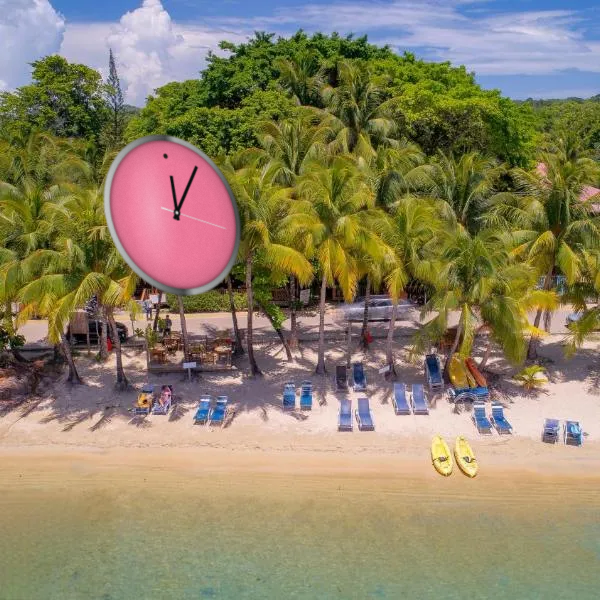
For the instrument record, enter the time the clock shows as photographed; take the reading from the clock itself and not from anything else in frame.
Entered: 12:06:18
